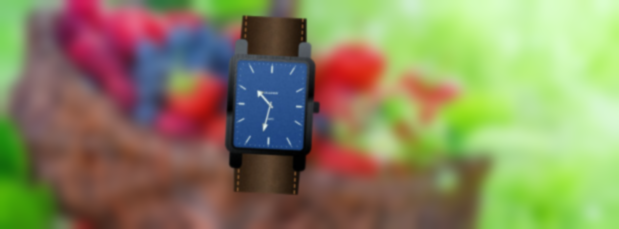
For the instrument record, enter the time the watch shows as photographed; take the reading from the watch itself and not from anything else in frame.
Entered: 10:32
